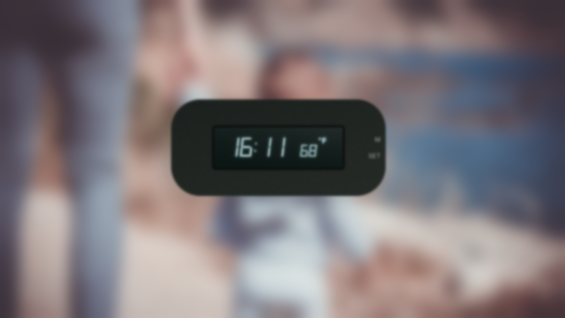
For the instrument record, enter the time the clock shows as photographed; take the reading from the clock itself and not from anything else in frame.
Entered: 16:11
